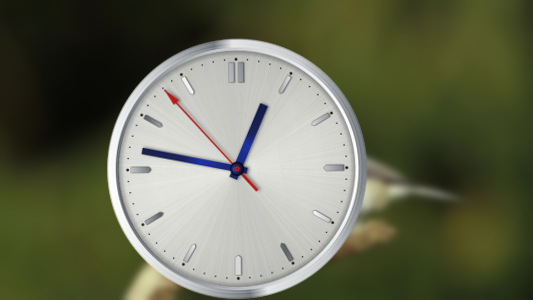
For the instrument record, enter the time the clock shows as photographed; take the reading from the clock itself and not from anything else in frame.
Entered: 12:46:53
